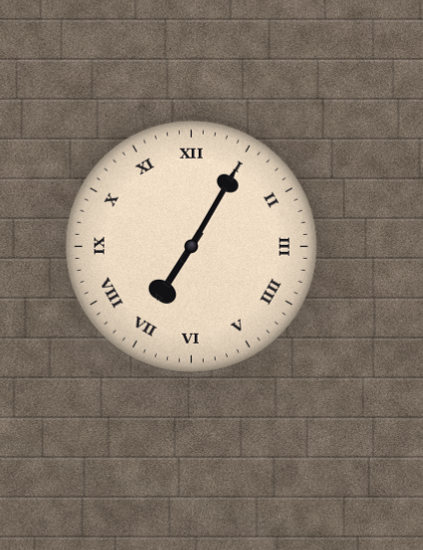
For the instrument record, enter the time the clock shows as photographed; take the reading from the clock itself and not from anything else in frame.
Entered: 7:05
